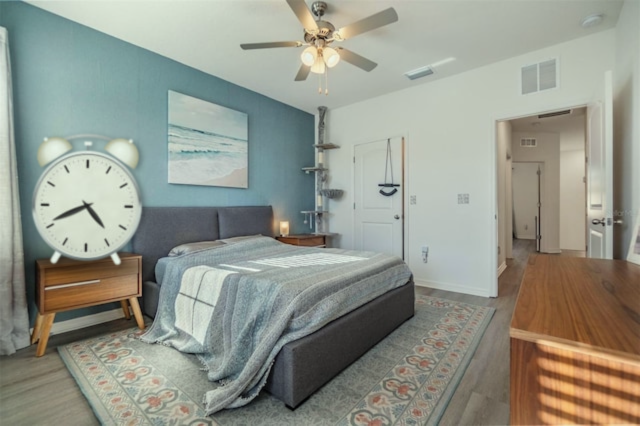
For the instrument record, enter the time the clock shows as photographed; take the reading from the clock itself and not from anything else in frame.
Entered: 4:41
